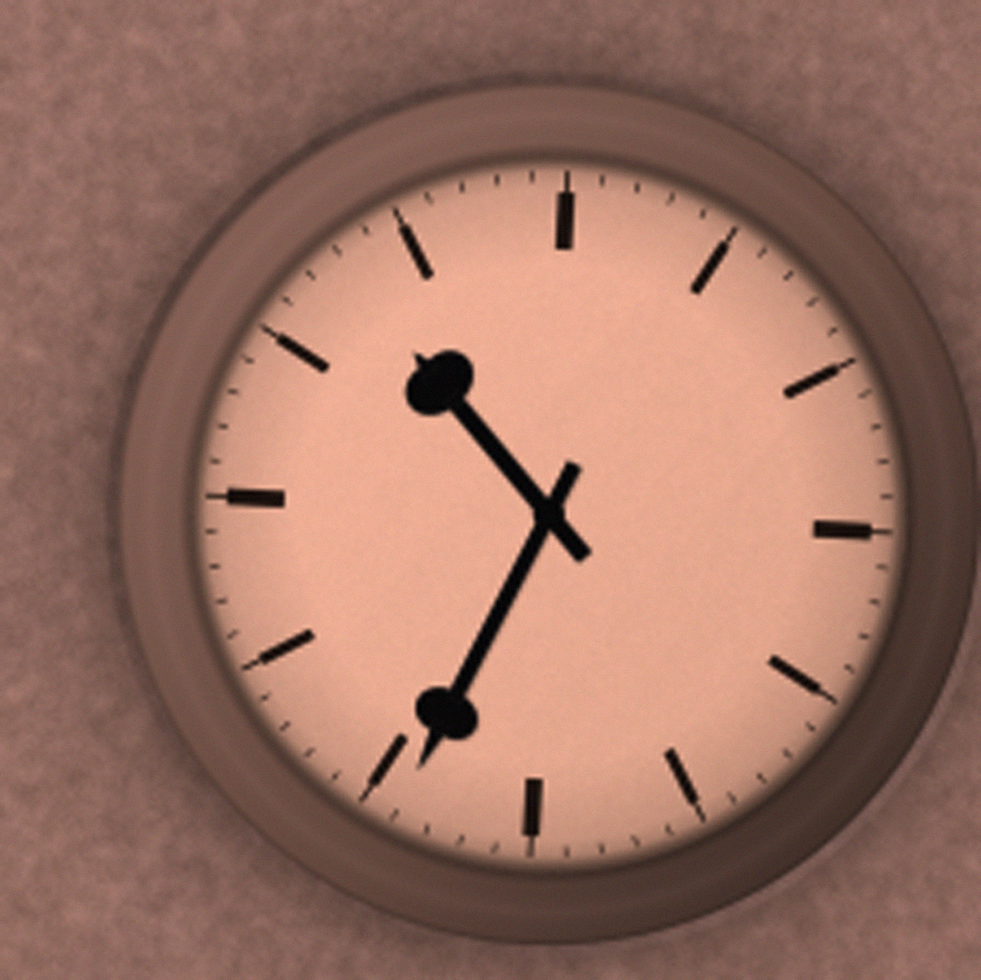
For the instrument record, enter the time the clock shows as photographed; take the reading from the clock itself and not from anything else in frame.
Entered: 10:34
